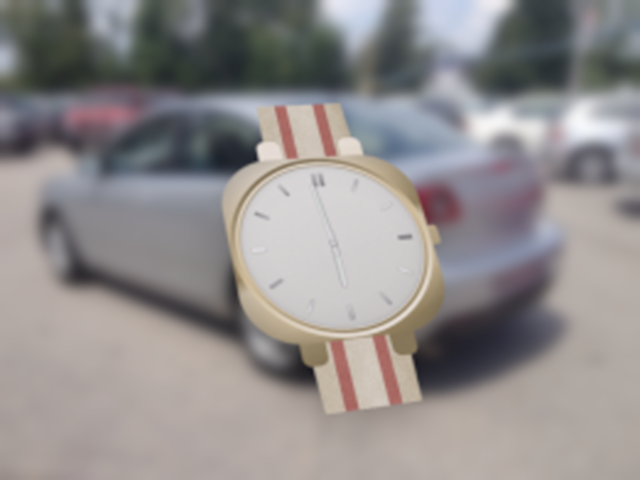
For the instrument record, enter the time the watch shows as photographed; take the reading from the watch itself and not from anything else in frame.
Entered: 5:59
